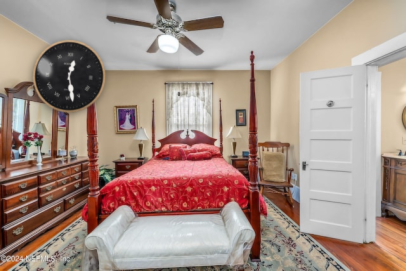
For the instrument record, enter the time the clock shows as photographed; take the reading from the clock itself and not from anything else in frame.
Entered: 12:28
